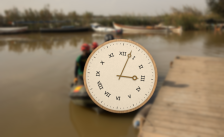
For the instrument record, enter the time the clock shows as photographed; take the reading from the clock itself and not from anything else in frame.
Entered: 3:03
